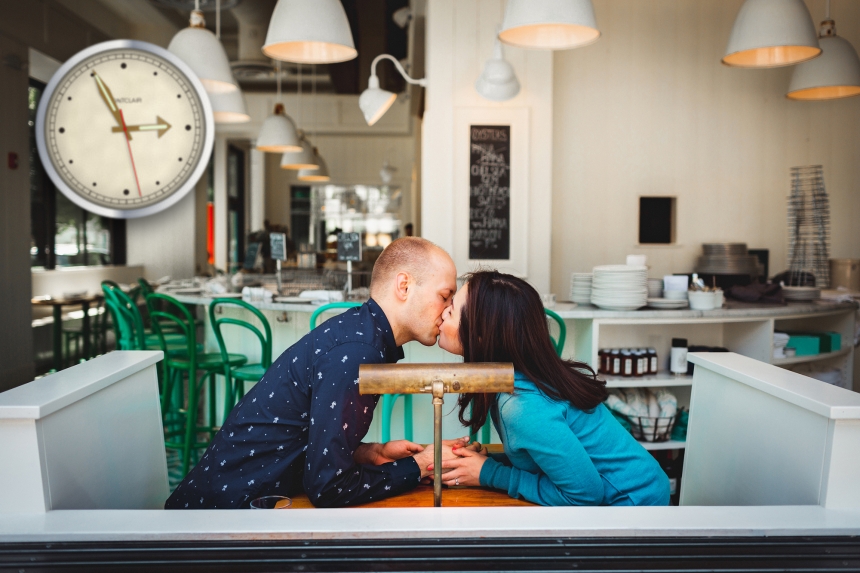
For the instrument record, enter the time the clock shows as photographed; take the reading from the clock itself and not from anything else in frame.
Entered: 2:55:28
